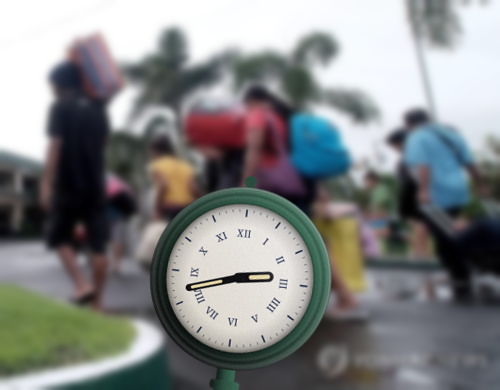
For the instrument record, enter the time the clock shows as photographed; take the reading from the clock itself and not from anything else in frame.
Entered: 2:42
